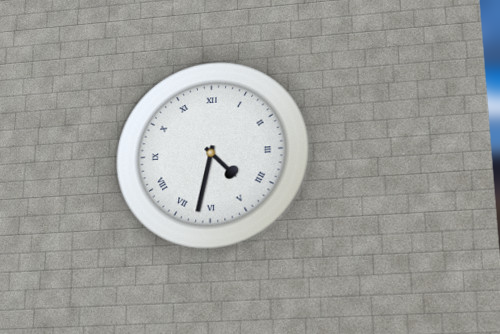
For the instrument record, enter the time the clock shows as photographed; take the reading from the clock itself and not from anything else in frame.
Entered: 4:32
